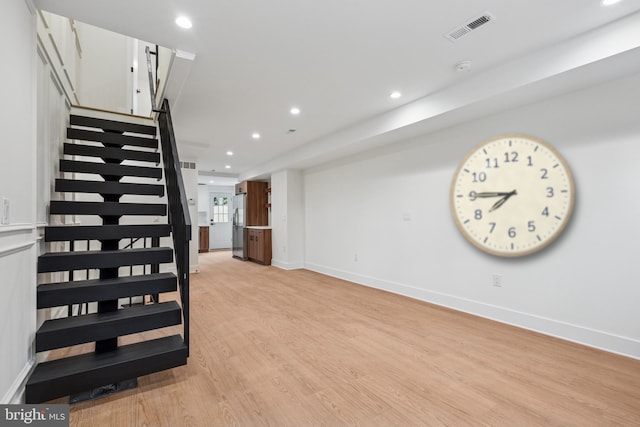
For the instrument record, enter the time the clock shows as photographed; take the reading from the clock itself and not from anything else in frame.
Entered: 7:45
